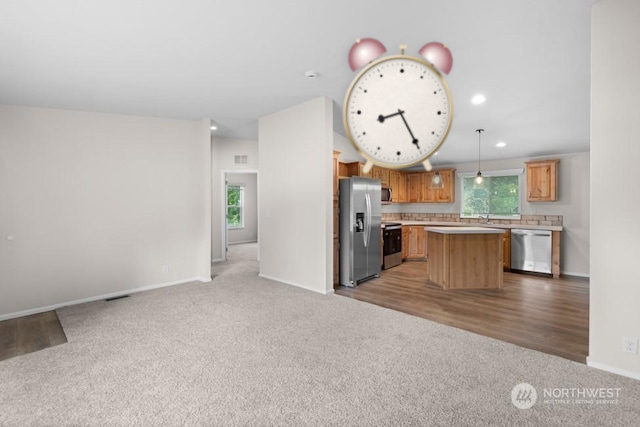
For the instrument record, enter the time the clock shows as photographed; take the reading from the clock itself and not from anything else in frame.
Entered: 8:25
